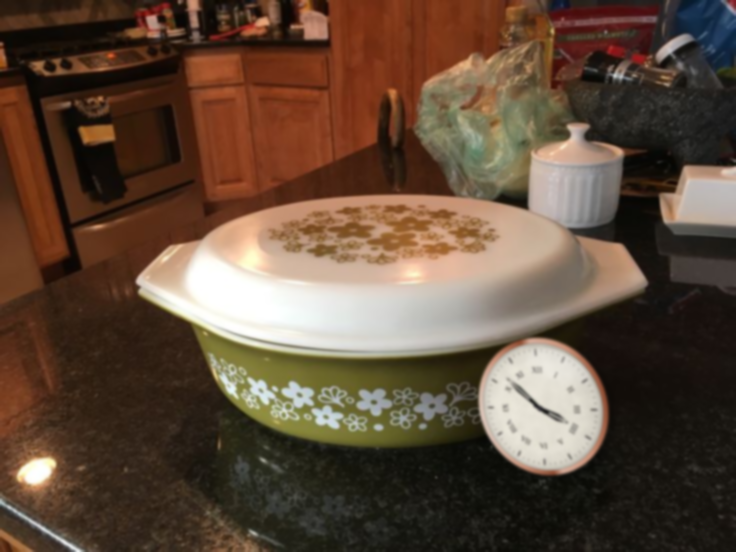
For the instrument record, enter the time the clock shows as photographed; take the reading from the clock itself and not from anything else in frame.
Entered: 3:52
